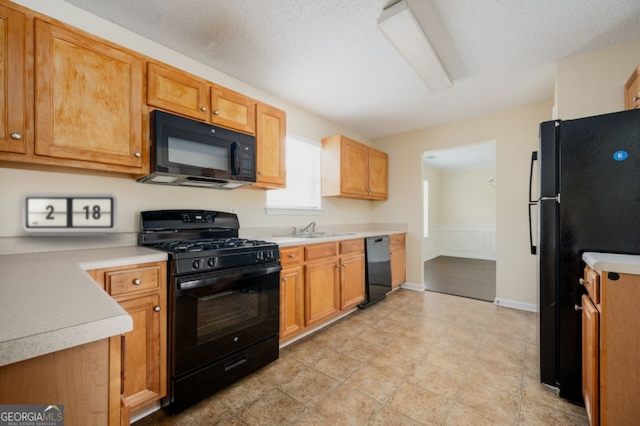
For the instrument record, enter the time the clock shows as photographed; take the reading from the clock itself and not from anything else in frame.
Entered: 2:18
